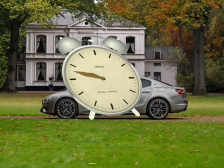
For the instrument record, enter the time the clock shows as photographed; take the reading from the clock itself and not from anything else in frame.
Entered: 9:48
